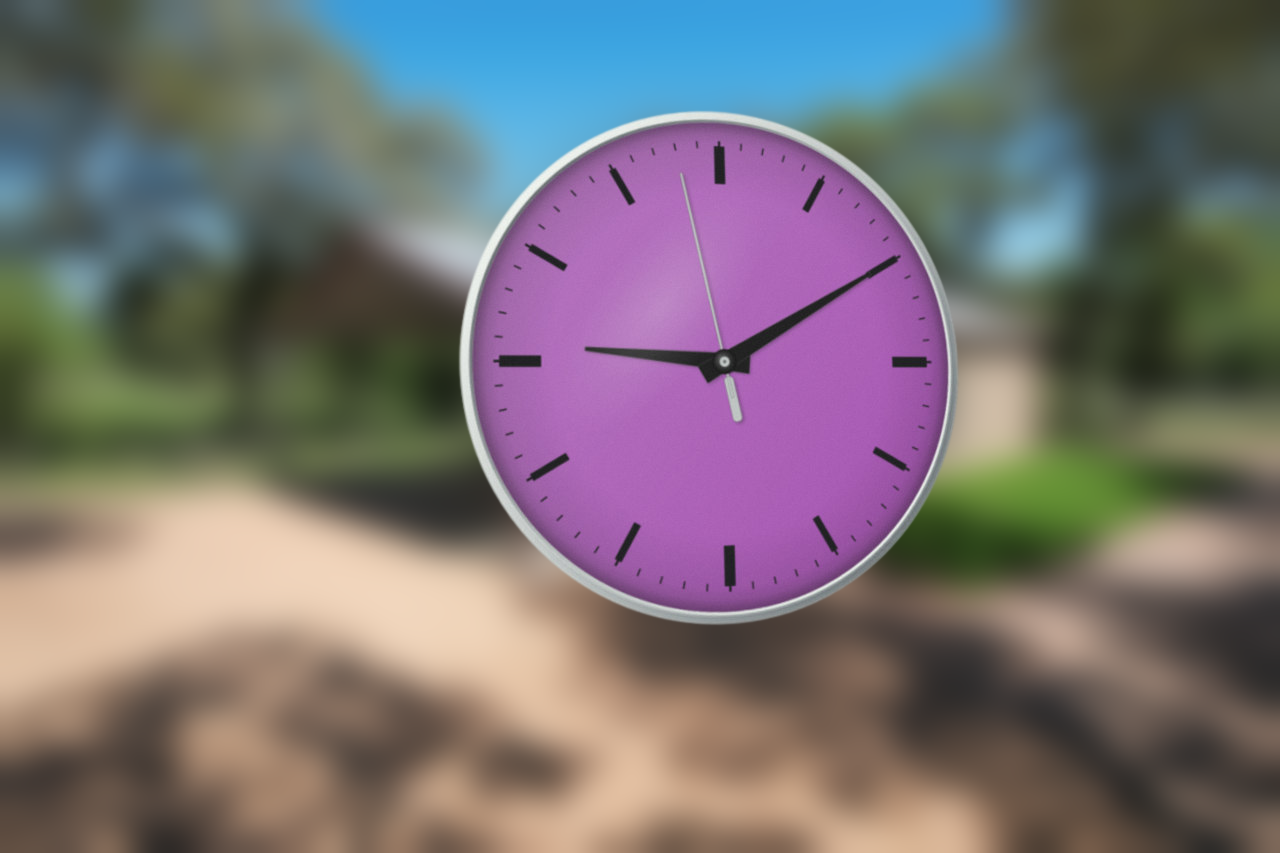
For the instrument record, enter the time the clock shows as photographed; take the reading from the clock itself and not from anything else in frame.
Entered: 9:09:58
